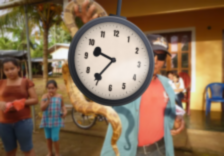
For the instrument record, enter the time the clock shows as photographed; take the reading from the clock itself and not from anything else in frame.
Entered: 9:36
